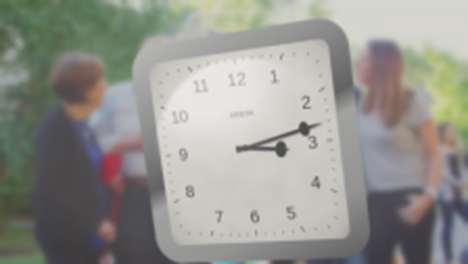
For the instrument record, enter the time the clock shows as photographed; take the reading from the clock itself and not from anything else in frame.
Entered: 3:13
